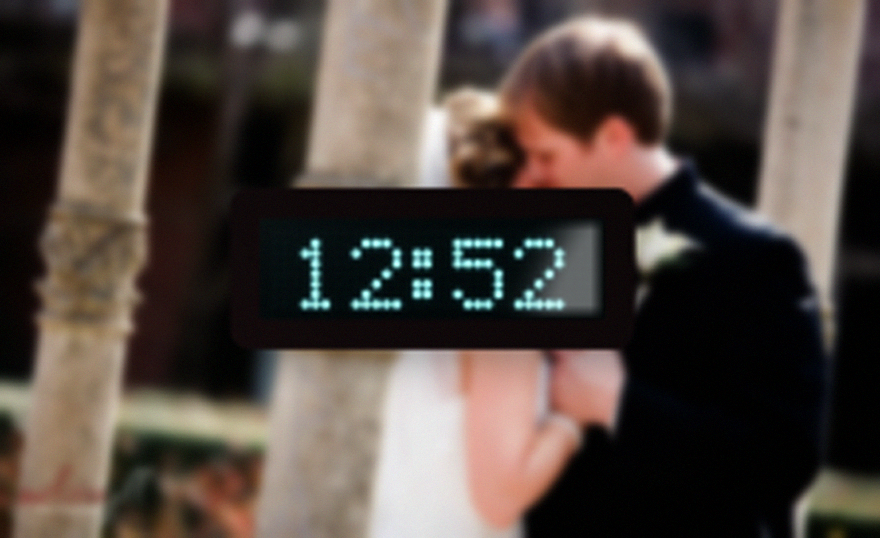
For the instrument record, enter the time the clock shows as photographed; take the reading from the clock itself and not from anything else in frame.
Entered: 12:52
